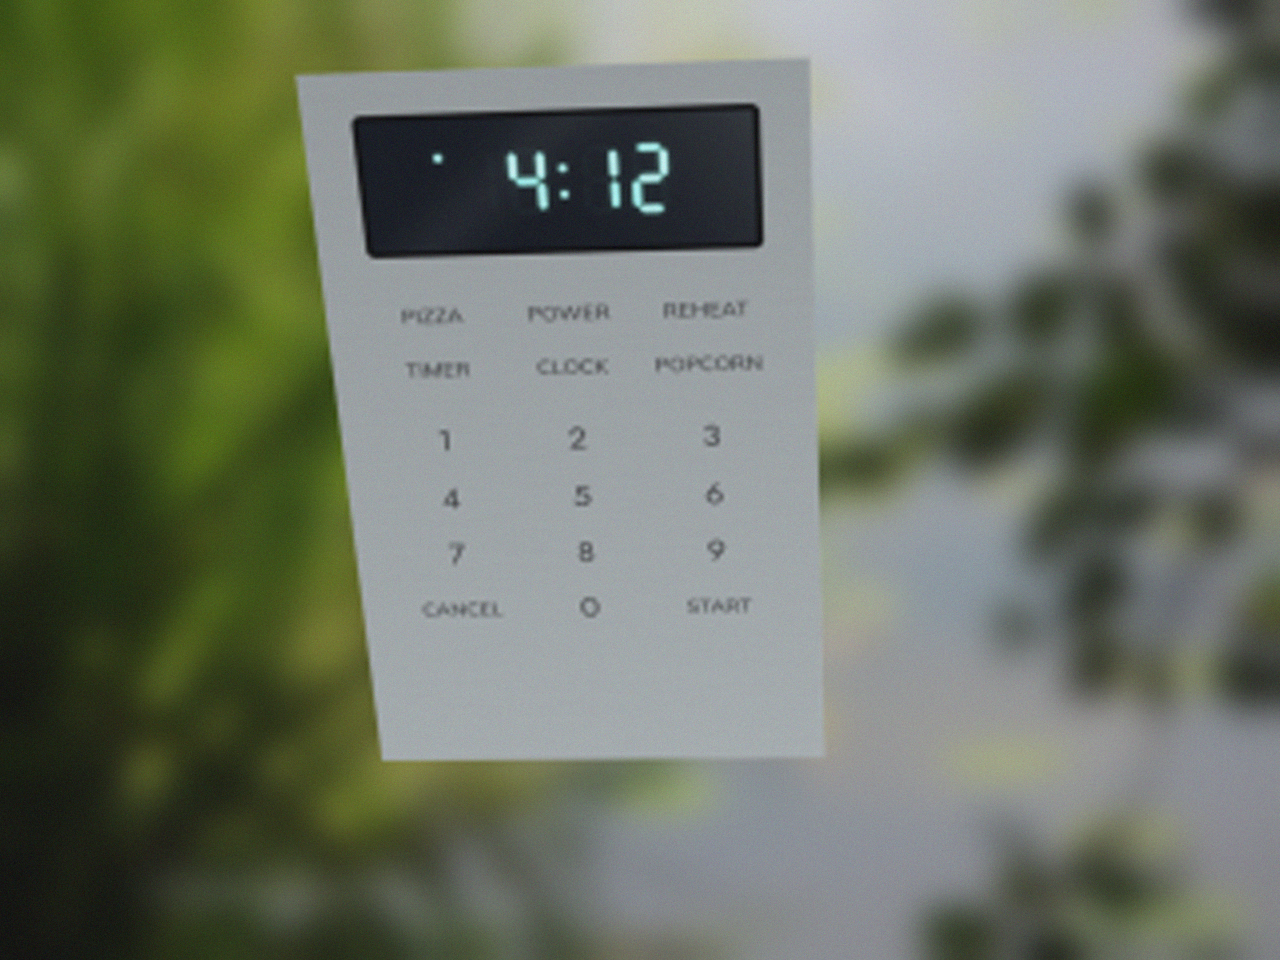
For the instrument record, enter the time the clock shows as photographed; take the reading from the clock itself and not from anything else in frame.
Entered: 4:12
